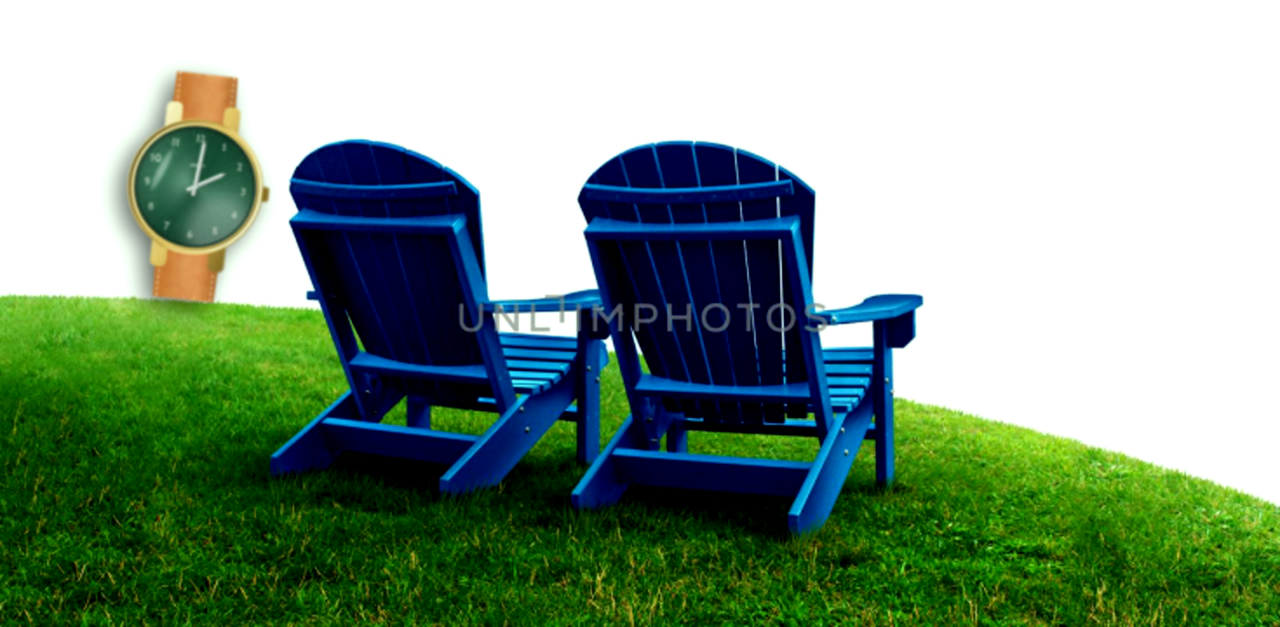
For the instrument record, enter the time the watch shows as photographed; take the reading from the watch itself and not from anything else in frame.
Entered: 2:01
